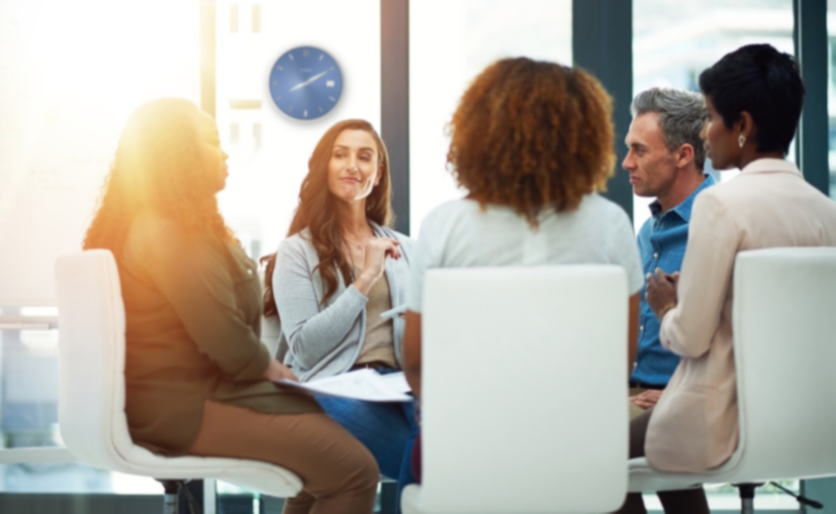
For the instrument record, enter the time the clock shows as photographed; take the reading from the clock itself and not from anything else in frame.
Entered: 8:10
